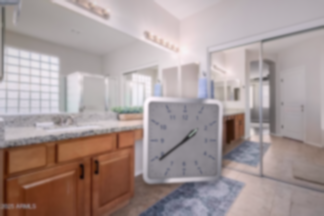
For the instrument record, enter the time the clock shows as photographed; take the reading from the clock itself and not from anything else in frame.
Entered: 1:39
